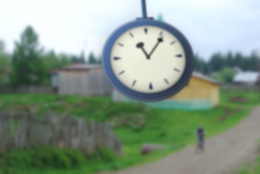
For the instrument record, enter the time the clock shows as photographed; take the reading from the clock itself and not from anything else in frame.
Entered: 11:06
